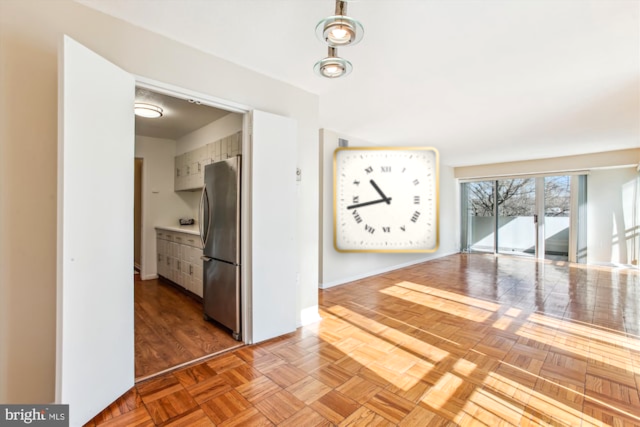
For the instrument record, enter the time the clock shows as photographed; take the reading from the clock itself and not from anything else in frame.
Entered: 10:43
